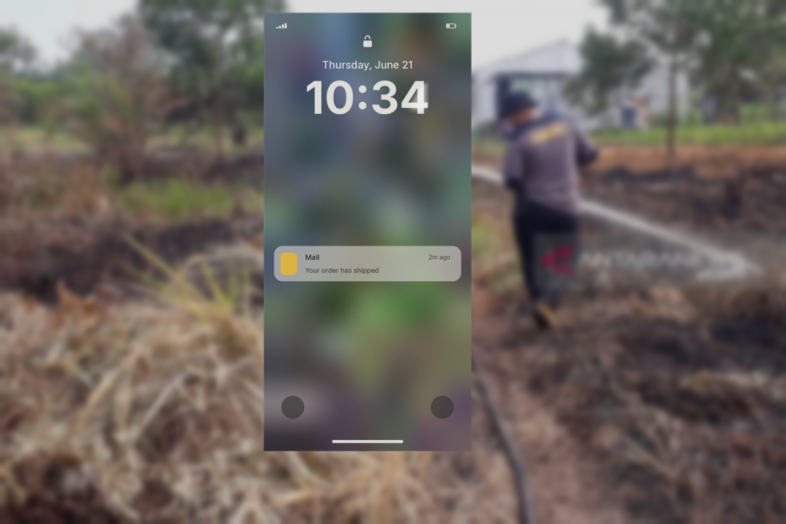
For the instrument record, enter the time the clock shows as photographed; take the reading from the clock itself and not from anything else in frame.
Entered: 10:34
